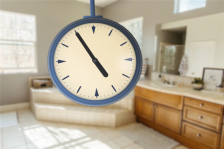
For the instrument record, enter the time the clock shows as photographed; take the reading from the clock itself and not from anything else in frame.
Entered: 4:55
